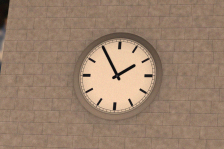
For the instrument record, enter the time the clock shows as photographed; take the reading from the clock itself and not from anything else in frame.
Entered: 1:55
